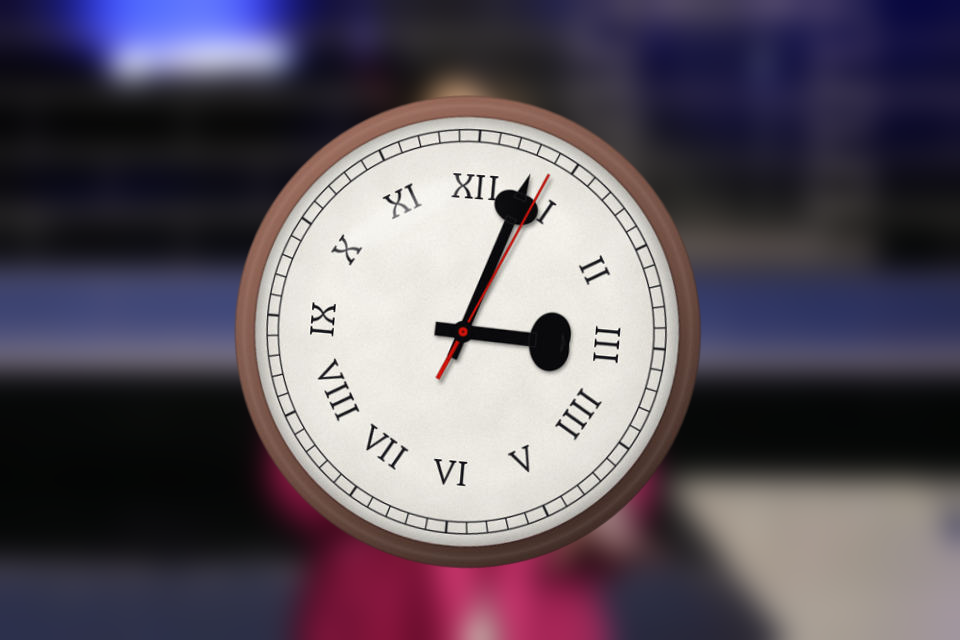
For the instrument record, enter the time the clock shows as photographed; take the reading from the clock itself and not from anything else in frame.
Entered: 3:03:04
